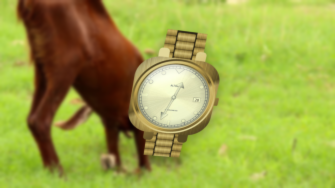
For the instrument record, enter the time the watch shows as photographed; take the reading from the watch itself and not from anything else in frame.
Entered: 12:33
